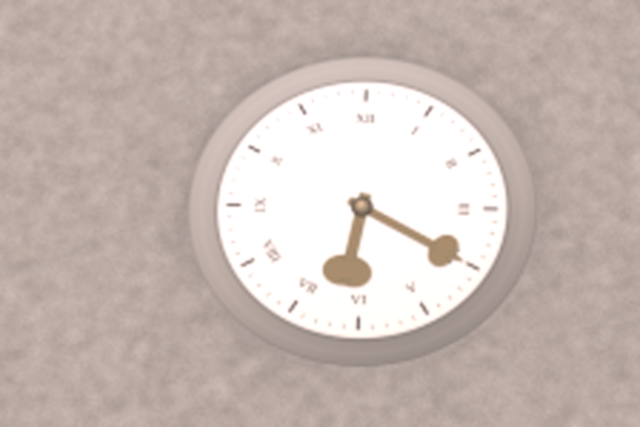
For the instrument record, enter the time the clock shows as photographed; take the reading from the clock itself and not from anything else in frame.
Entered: 6:20
